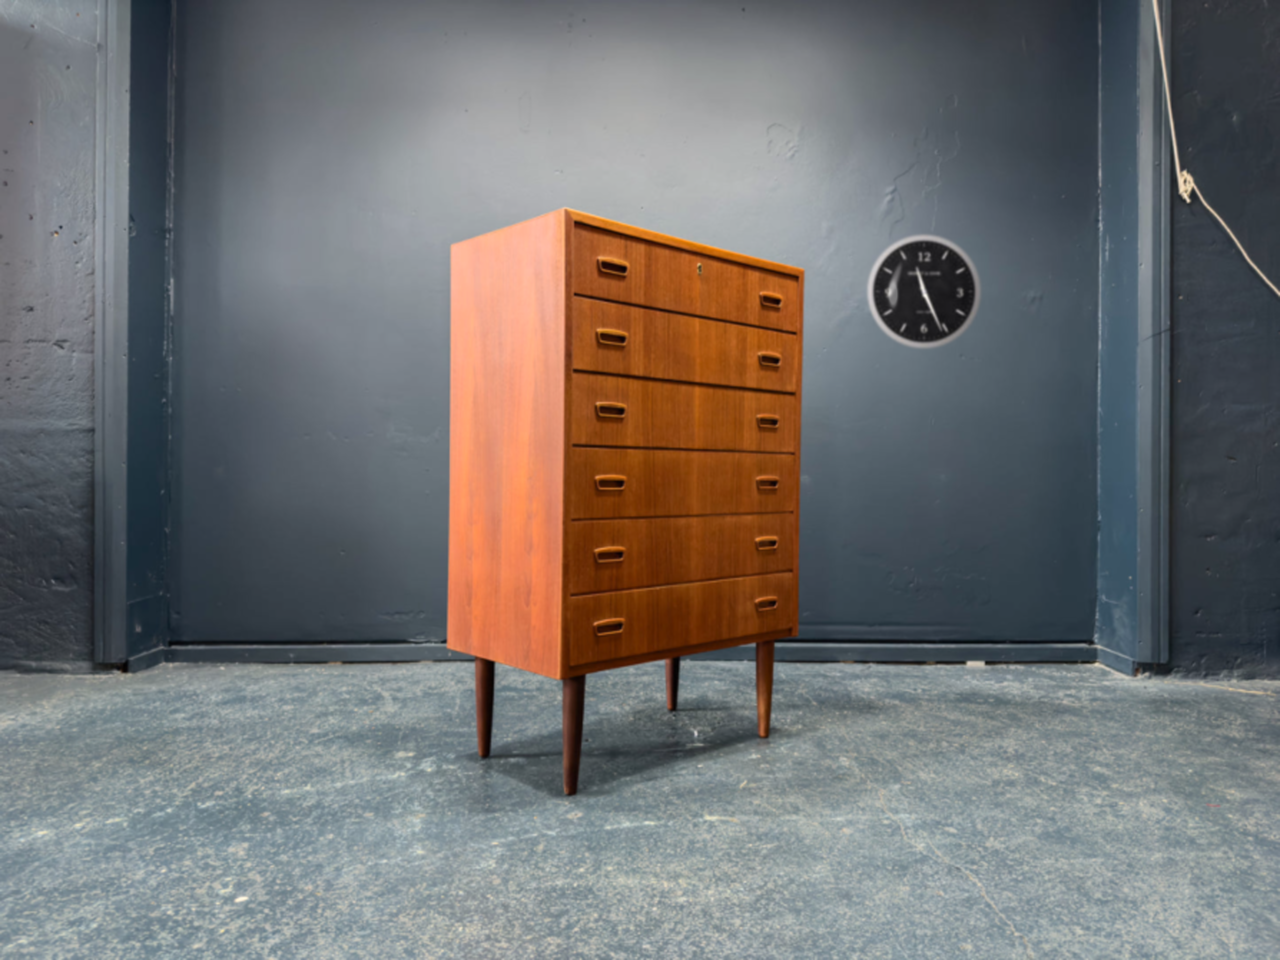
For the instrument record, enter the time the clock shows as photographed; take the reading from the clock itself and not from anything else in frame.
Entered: 11:26
